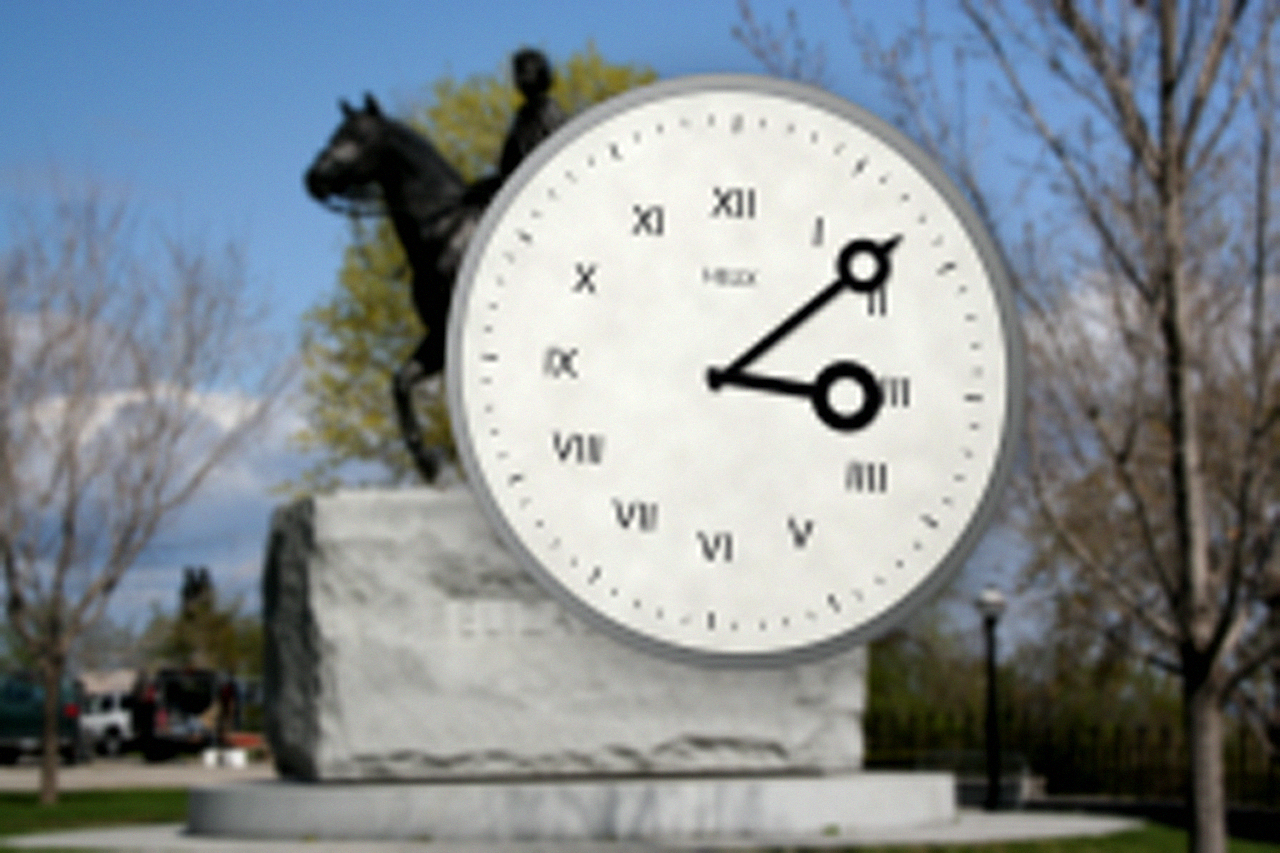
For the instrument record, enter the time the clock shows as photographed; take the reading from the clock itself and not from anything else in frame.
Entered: 3:08
